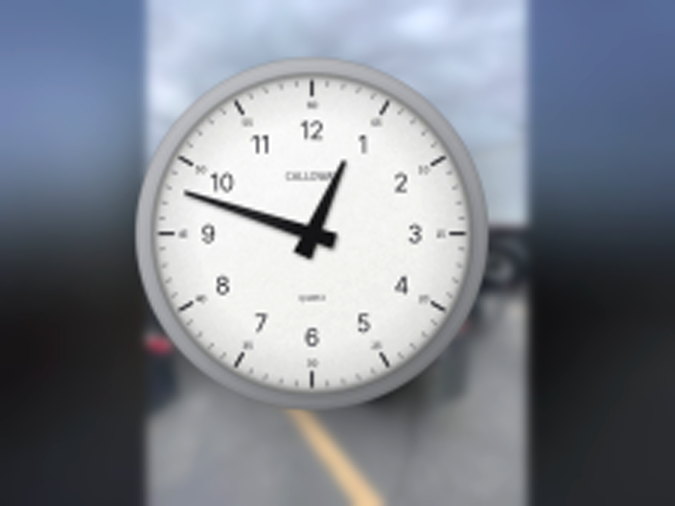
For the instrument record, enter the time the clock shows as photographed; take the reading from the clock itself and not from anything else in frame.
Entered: 12:48
